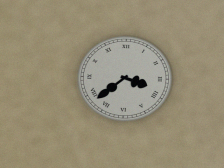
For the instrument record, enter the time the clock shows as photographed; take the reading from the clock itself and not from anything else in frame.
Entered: 3:38
